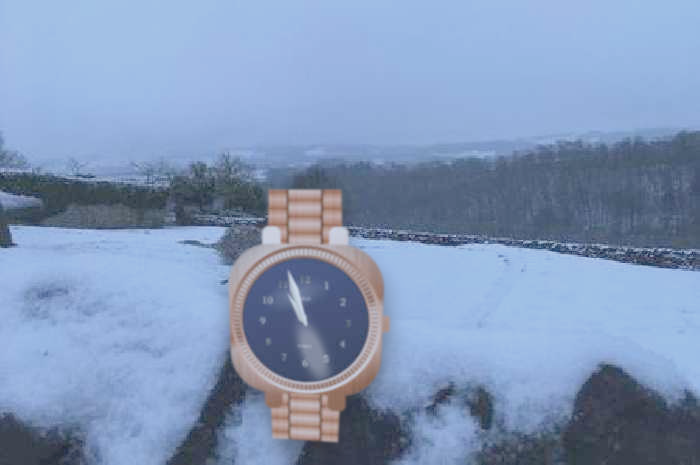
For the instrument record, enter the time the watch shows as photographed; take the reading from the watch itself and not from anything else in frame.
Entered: 10:57
